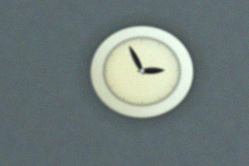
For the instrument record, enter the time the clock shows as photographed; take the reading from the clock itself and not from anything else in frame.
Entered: 2:56
